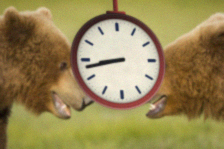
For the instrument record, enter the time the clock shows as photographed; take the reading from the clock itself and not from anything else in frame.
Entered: 8:43
